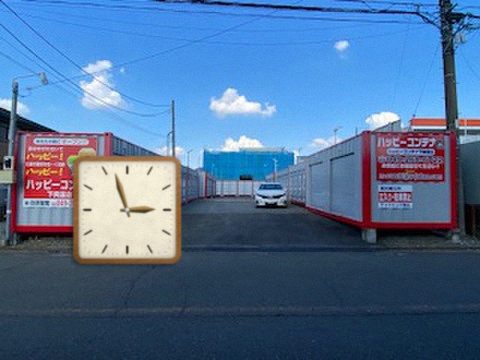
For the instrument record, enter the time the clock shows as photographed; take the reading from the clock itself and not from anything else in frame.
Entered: 2:57
